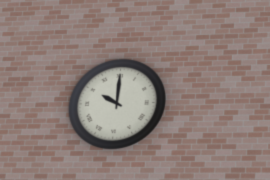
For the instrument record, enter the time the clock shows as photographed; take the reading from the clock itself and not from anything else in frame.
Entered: 10:00
